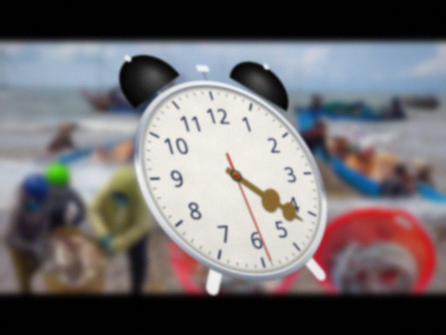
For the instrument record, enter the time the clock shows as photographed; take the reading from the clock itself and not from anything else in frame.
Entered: 4:21:29
